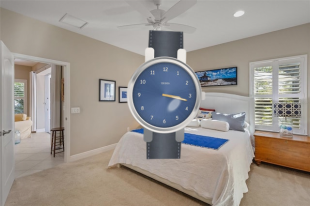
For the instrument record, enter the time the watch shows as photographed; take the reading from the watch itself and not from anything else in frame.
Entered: 3:17
